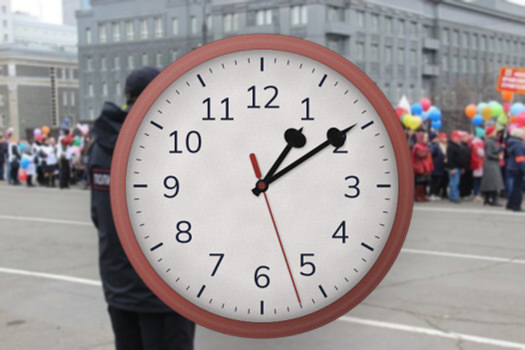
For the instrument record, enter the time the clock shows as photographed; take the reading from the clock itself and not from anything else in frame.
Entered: 1:09:27
